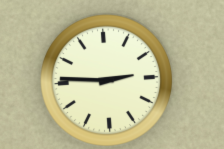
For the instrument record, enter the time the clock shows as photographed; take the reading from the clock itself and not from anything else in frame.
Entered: 2:46
